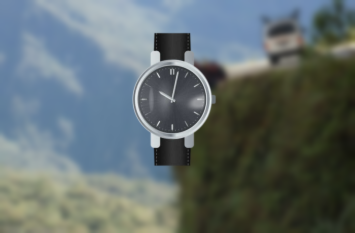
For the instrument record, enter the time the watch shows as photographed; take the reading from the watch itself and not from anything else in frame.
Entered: 10:02
